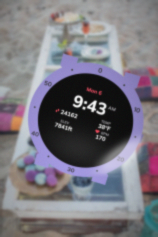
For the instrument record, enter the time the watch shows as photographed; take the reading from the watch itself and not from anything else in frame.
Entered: 9:43
